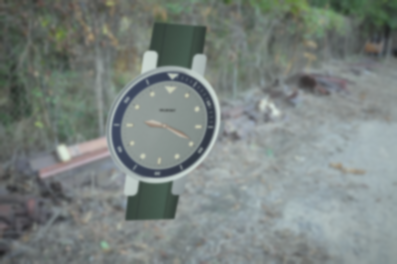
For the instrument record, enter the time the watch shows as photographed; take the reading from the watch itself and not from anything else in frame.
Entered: 9:19
